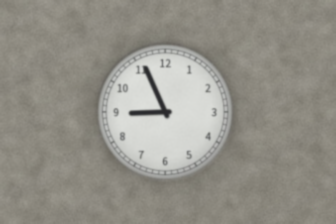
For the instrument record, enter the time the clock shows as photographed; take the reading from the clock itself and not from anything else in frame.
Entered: 8:56
